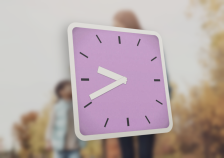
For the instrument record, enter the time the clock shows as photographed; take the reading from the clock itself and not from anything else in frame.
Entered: 9:41
